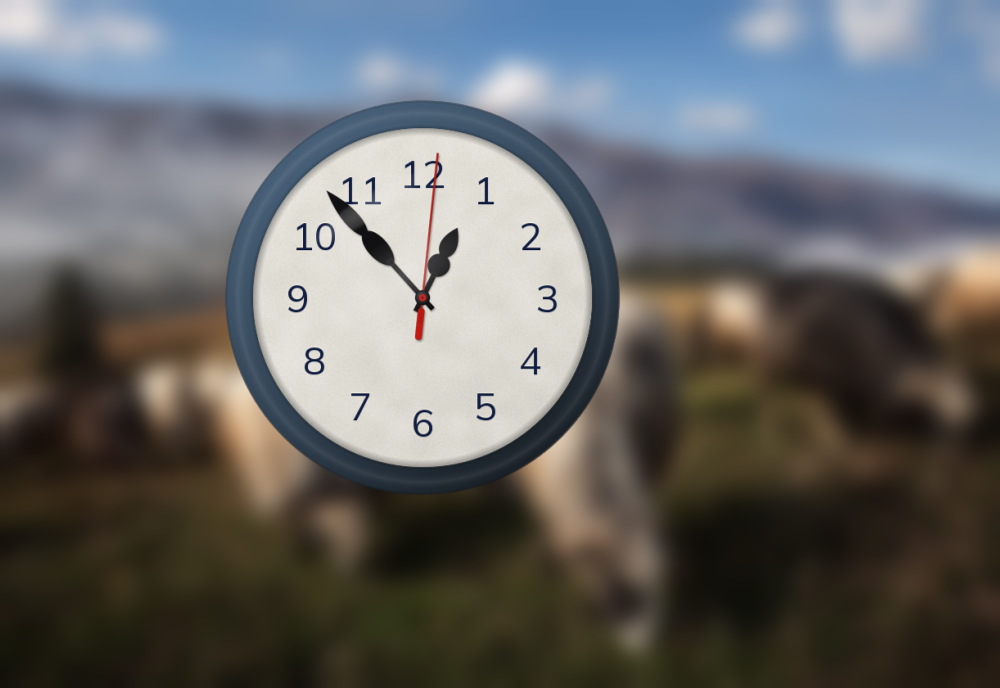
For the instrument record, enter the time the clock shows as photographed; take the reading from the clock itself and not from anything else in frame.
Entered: 12:53:01
